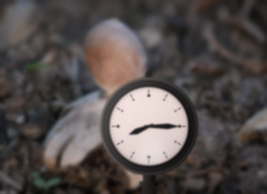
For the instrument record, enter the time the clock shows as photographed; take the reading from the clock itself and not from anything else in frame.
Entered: 8:15
